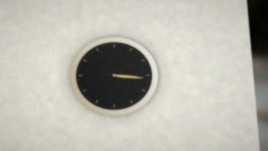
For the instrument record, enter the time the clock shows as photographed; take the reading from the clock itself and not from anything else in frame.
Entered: 3:16
